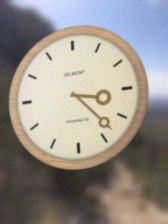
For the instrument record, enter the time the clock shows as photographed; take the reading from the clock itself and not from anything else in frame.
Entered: 3:23
